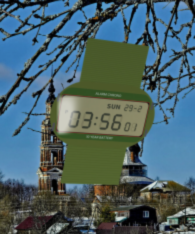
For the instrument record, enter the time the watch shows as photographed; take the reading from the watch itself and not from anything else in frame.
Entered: 3:56:01
